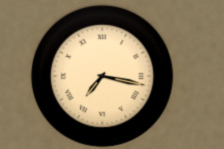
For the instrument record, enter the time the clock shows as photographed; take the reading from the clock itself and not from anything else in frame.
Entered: 7:17
